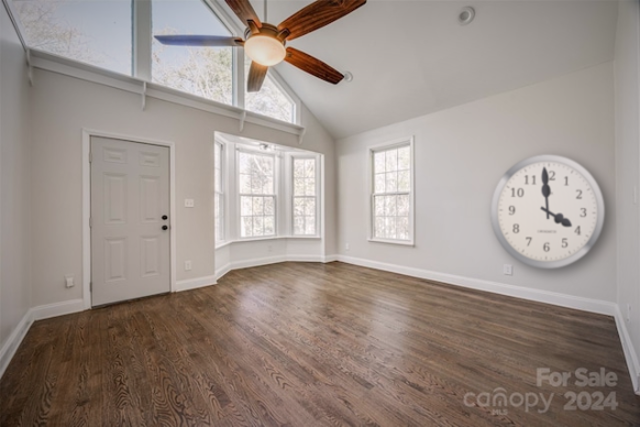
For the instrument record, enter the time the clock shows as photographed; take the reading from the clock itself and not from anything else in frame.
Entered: 3:59
